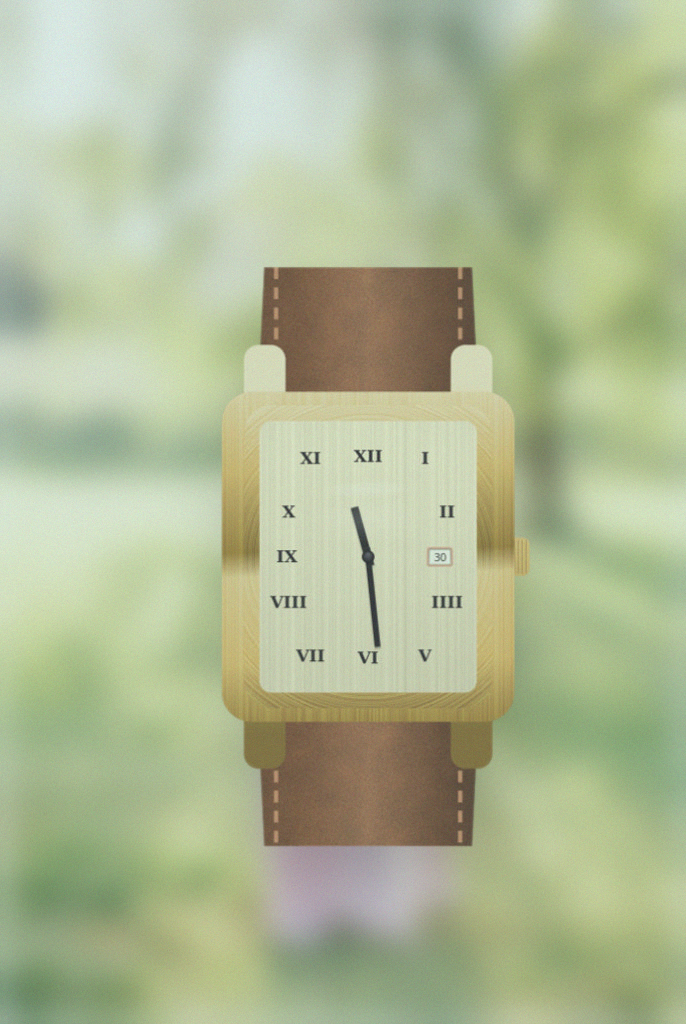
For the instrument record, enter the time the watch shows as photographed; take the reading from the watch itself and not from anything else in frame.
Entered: 11:29
